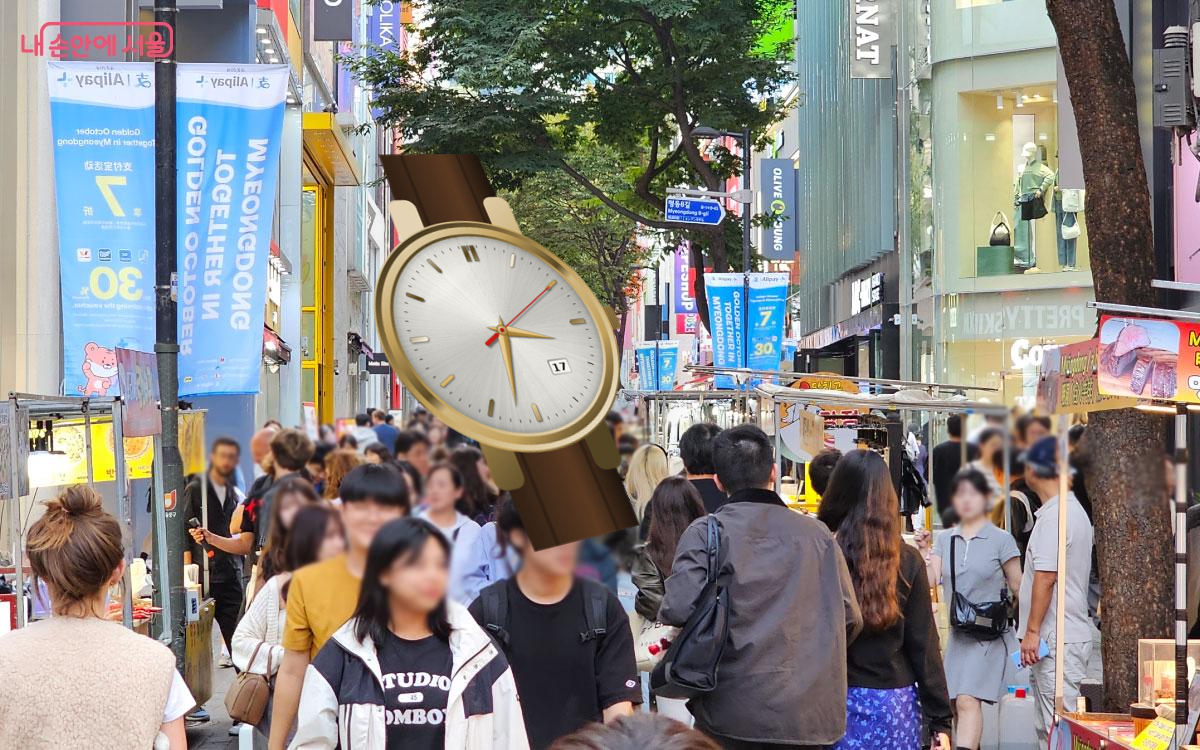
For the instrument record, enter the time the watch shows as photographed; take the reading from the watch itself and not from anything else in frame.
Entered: 3:32:10
